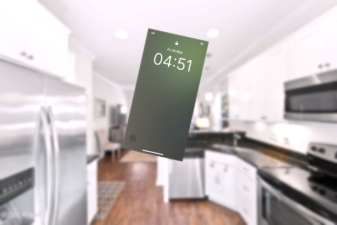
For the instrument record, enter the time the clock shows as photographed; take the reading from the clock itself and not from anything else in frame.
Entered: 4:51
